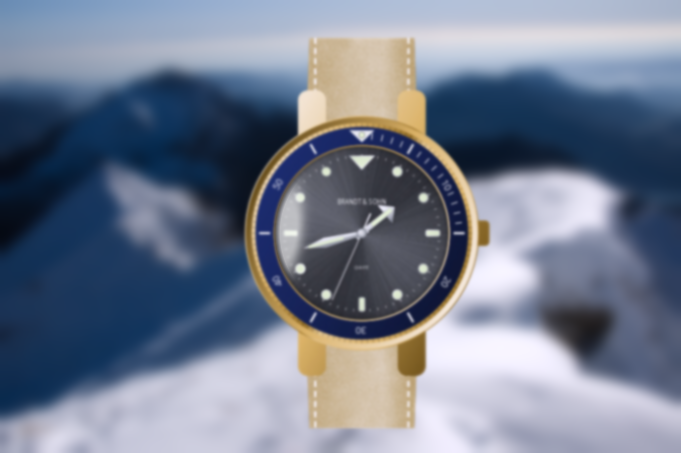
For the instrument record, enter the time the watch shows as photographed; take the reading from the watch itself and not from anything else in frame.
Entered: 1:42:34
